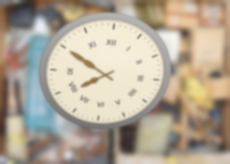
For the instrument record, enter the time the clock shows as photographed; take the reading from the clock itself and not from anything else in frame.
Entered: 7:50
